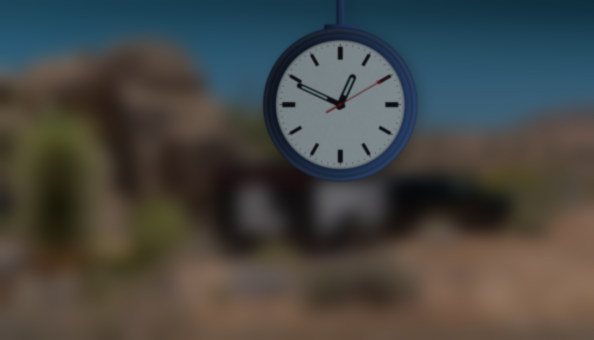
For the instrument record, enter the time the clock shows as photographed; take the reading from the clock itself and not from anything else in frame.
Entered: 12:49:10
